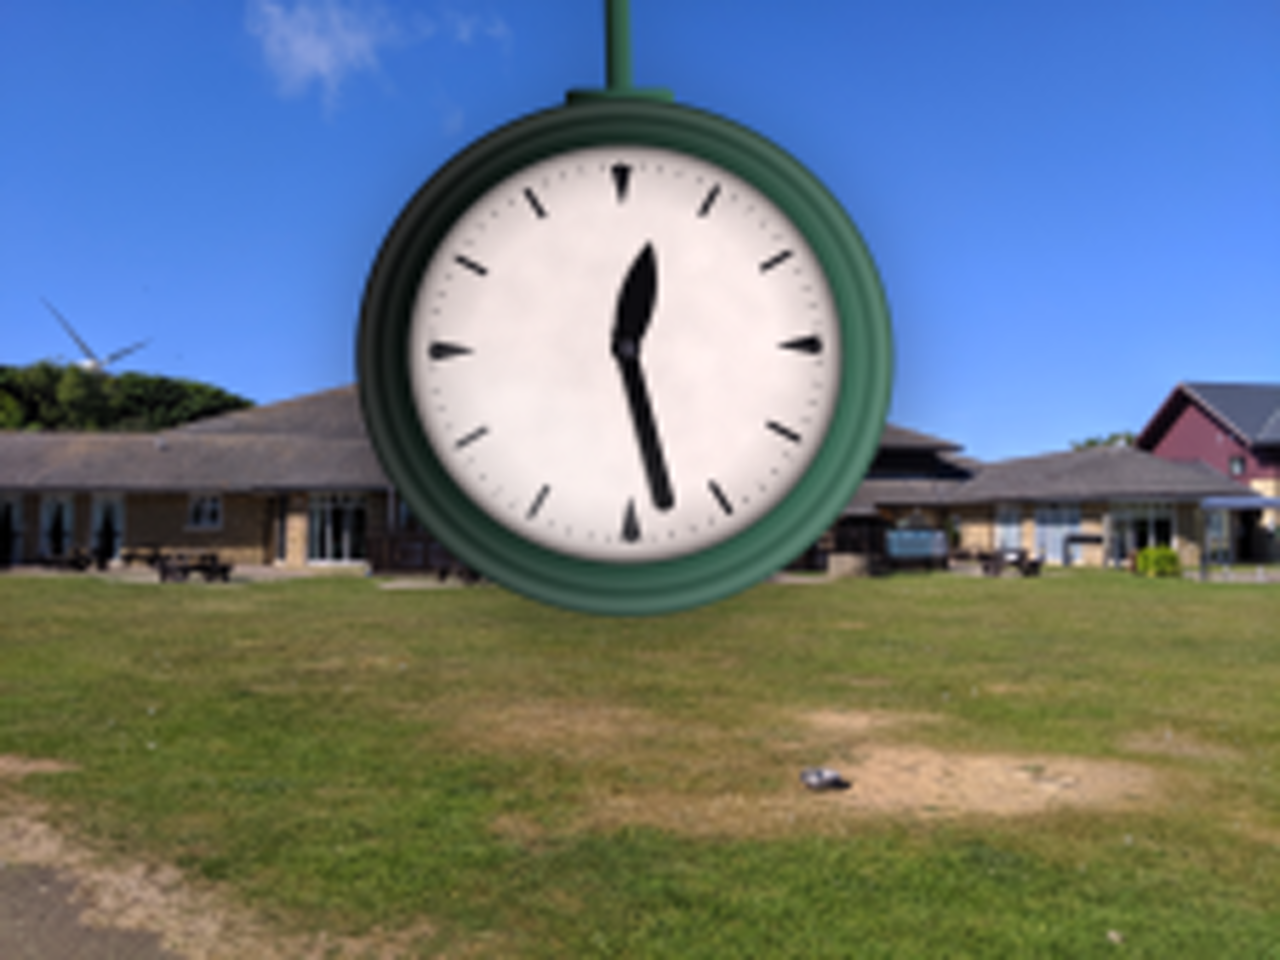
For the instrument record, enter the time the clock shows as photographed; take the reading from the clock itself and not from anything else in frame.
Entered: 12:28
